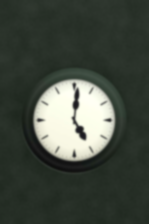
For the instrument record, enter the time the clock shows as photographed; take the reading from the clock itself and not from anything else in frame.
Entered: 5:01
